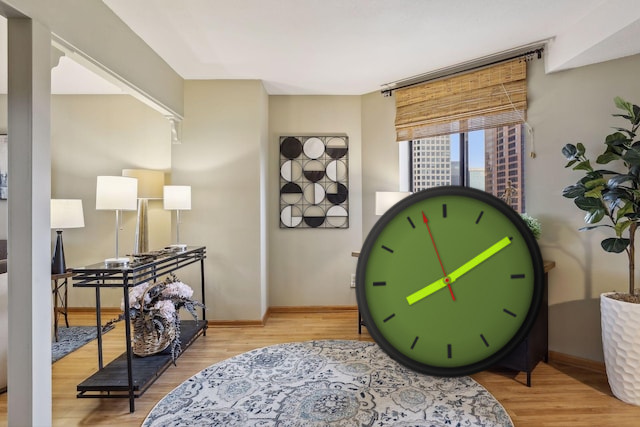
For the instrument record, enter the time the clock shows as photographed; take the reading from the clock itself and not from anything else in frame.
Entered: 8:09:57
